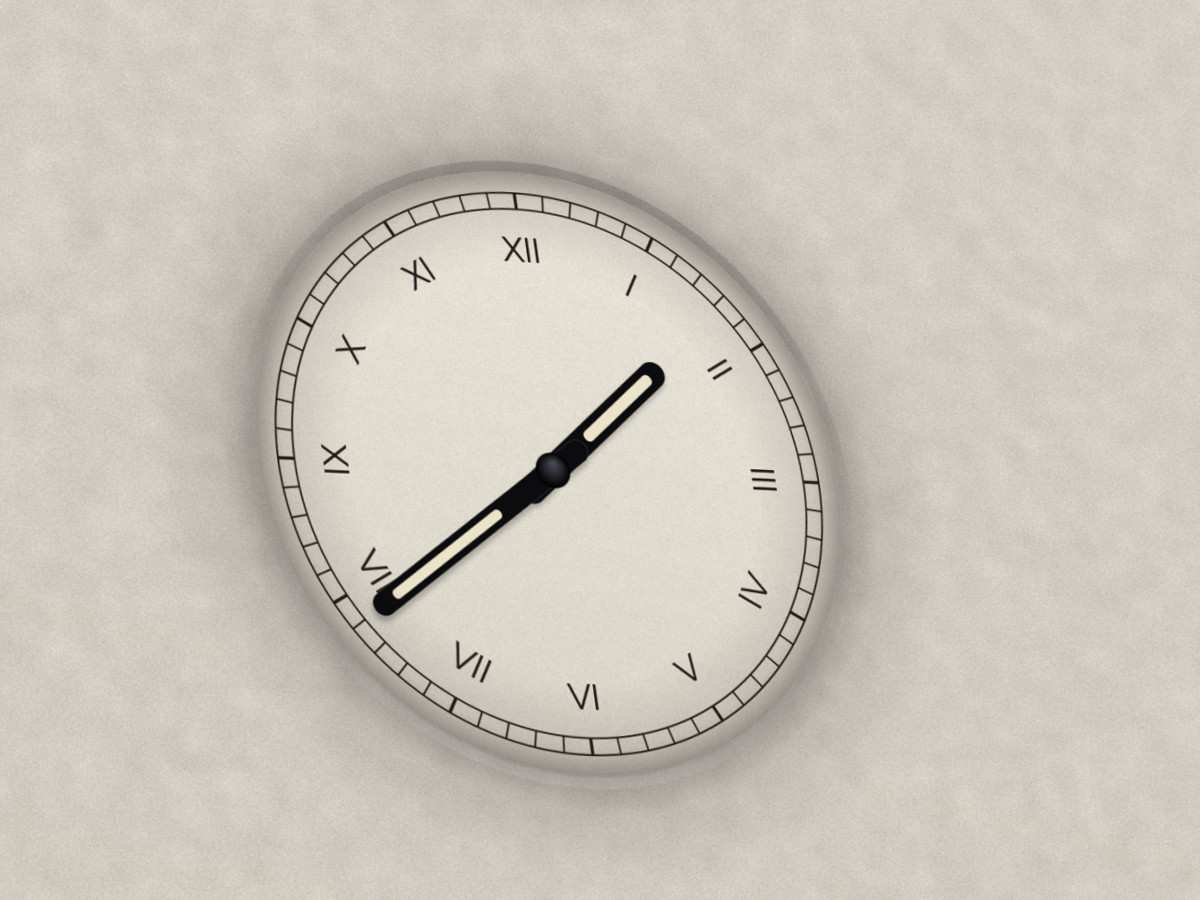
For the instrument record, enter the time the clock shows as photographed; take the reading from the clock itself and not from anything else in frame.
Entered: 1:39
